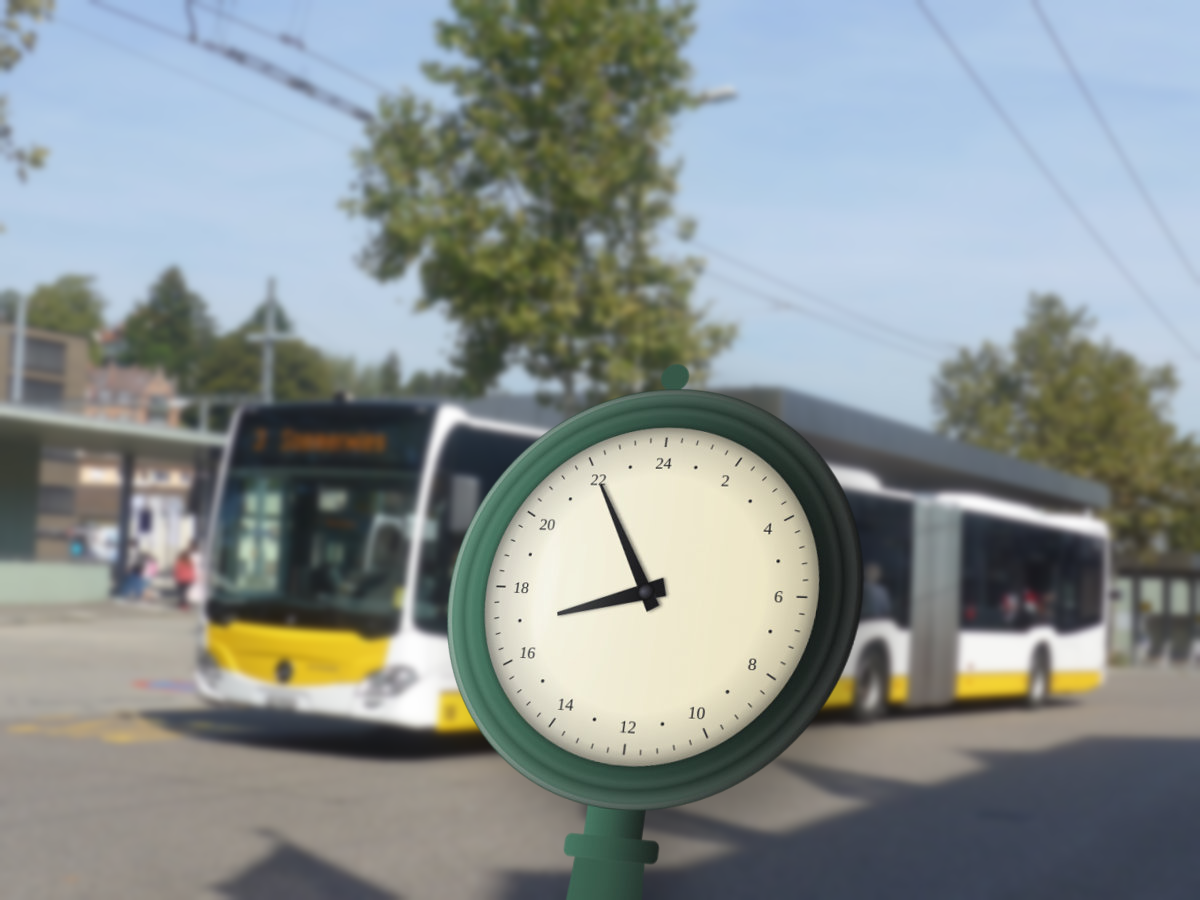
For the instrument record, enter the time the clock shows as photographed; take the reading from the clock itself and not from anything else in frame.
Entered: 16:55
